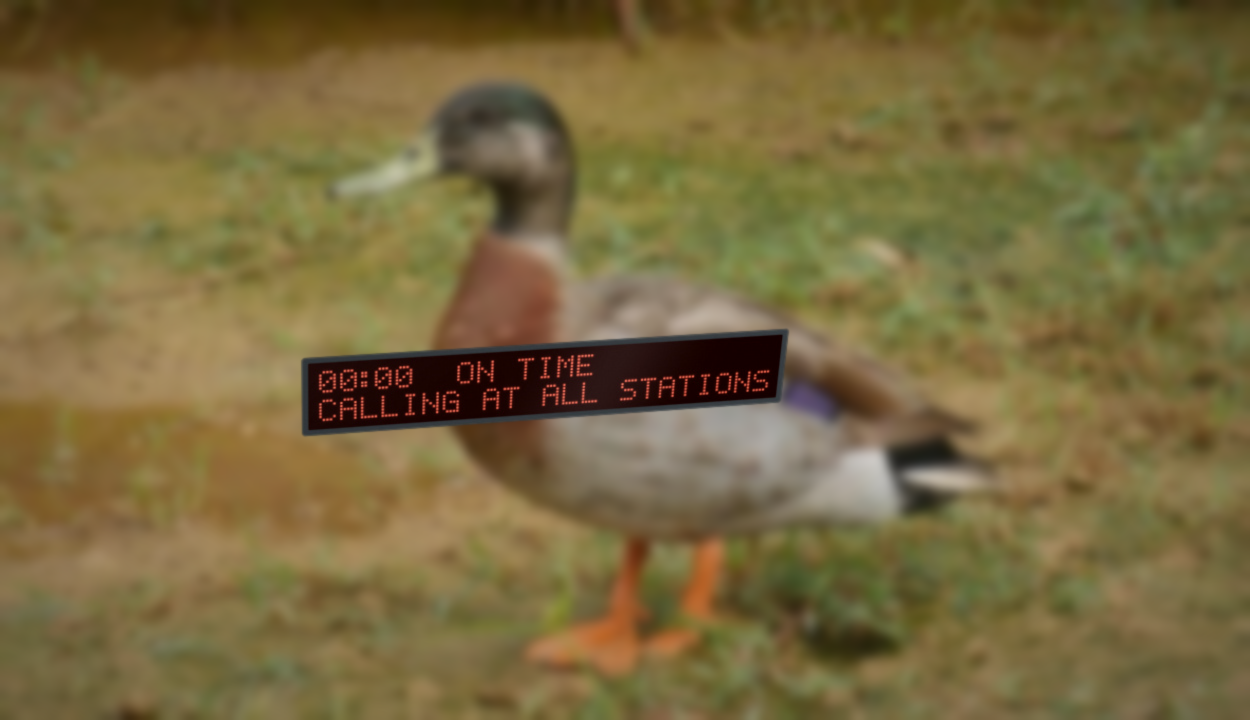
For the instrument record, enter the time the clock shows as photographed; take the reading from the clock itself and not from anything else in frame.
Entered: 0:00
